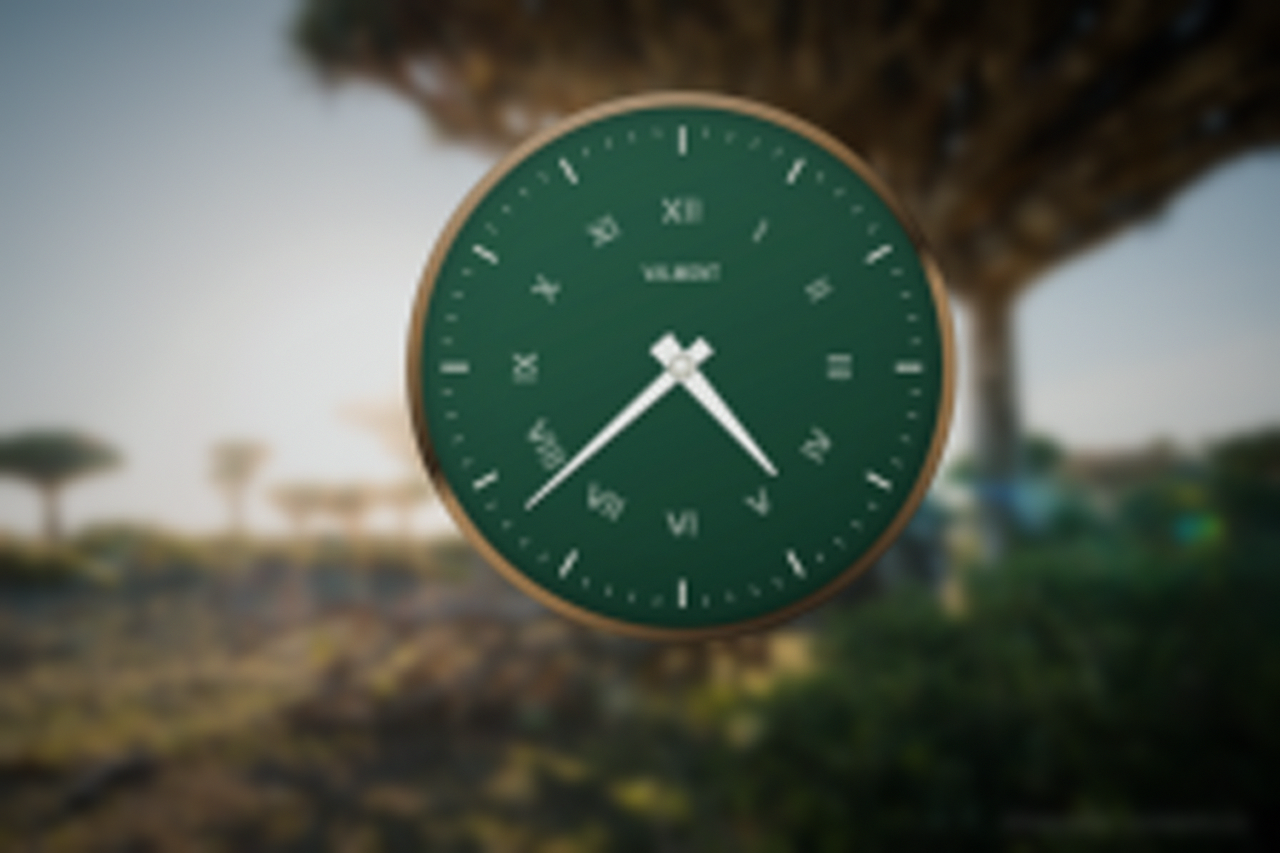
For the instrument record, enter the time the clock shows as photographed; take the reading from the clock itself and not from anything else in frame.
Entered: 4:38
